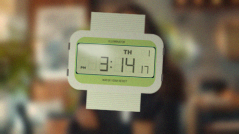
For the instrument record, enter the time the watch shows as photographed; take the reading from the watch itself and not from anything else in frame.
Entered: 3:14:17
